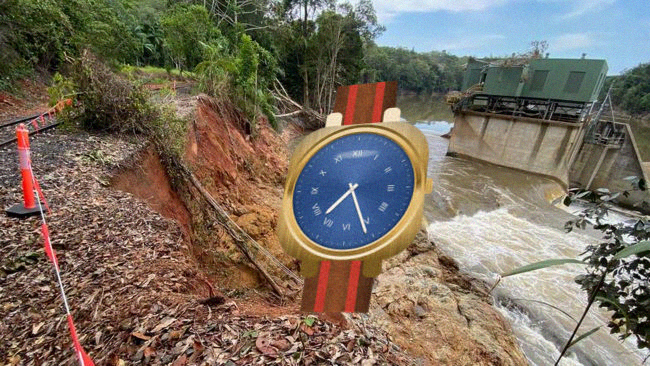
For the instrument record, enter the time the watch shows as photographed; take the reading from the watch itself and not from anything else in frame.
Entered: 7:26
